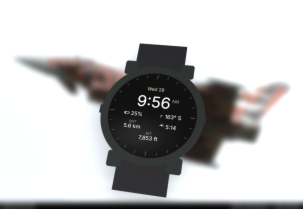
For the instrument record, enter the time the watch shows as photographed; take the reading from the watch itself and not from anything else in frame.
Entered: 9:56
